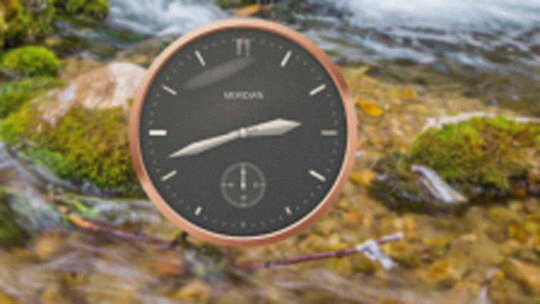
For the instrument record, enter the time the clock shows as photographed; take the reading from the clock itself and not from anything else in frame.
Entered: 2:42
